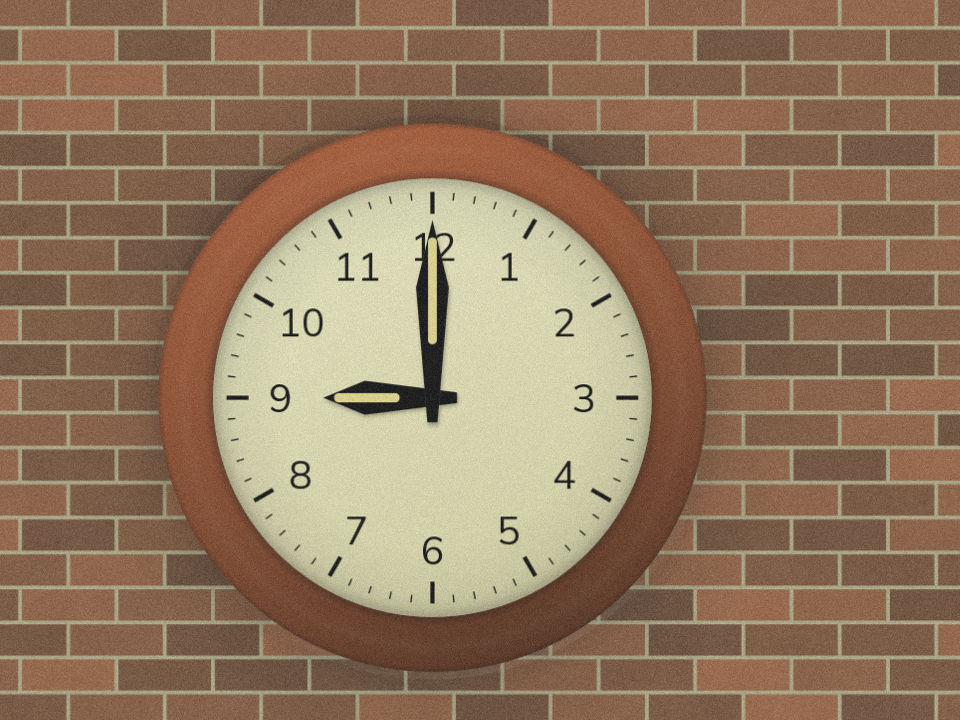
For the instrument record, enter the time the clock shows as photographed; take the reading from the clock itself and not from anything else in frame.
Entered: 9:00
